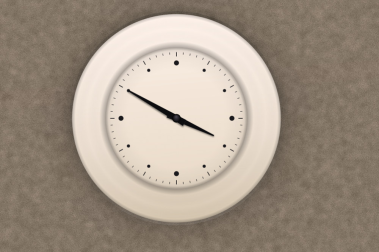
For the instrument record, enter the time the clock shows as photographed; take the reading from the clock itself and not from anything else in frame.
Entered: 3:50
